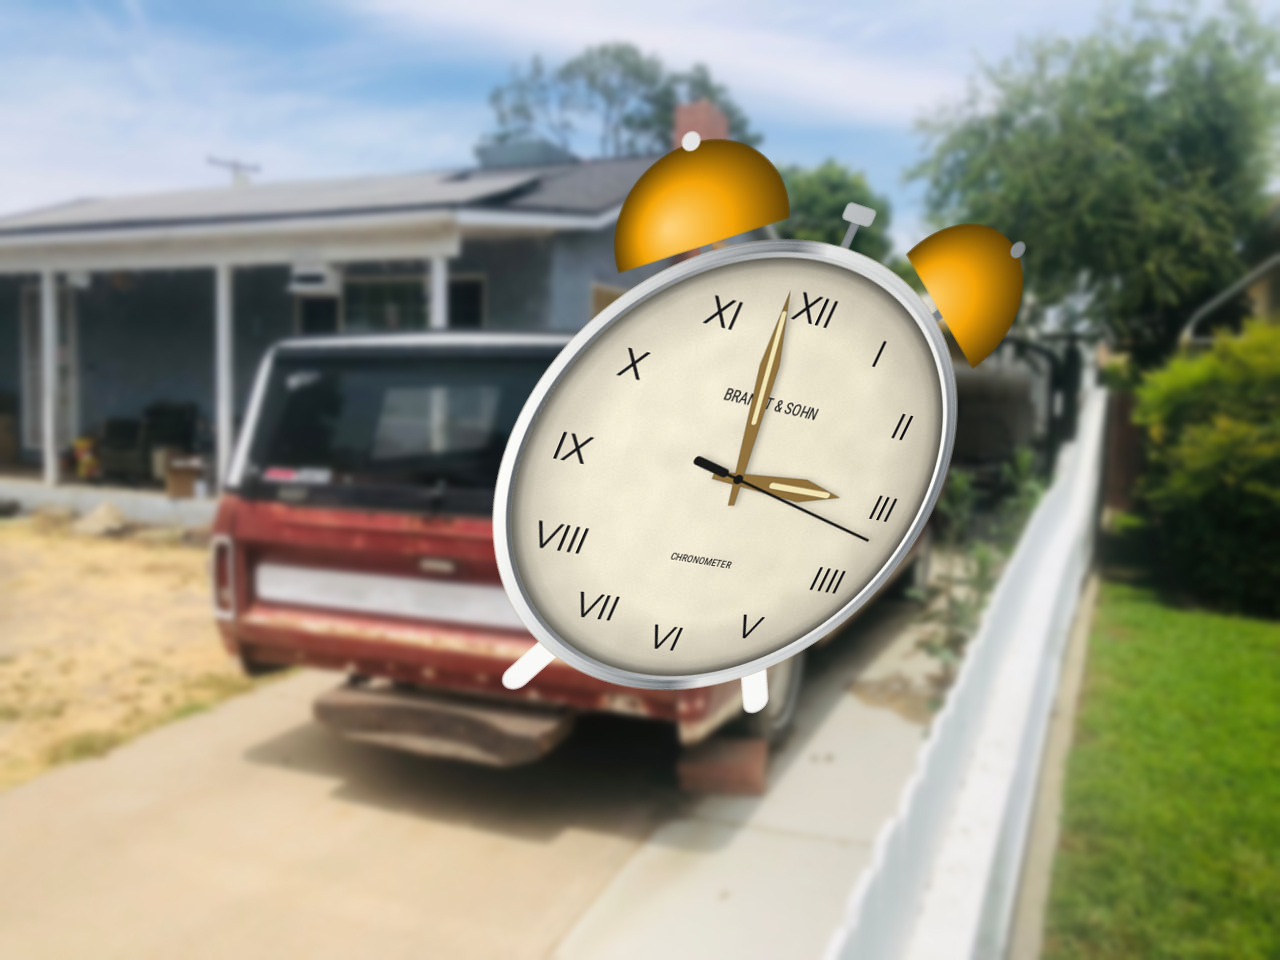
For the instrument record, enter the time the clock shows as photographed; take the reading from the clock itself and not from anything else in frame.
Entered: 2:58:17
